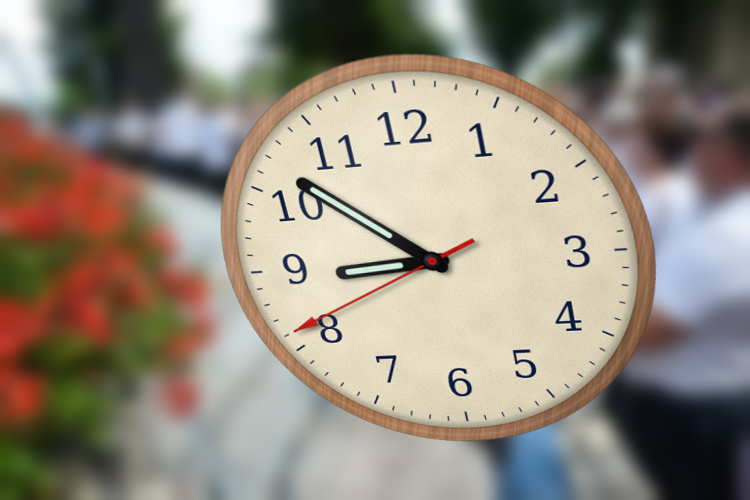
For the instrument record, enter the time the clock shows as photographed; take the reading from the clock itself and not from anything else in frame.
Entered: 8:51:41
